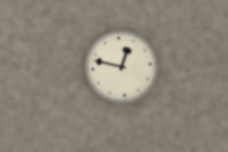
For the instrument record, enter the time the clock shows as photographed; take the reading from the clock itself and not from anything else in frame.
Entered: 12:48
